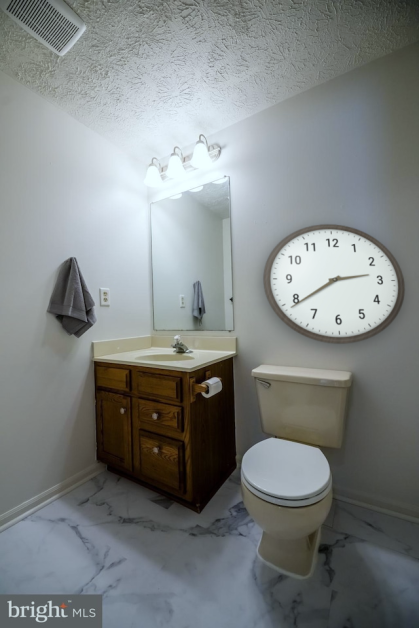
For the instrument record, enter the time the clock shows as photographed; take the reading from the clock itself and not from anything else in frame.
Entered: 2:39
